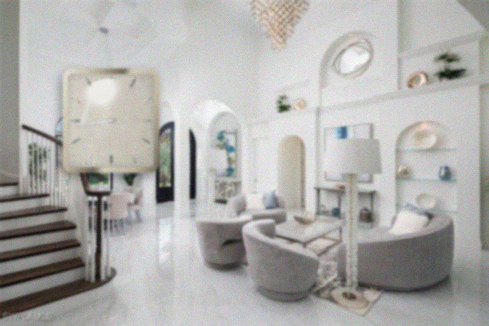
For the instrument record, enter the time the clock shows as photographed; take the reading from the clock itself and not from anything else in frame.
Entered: 8:44
